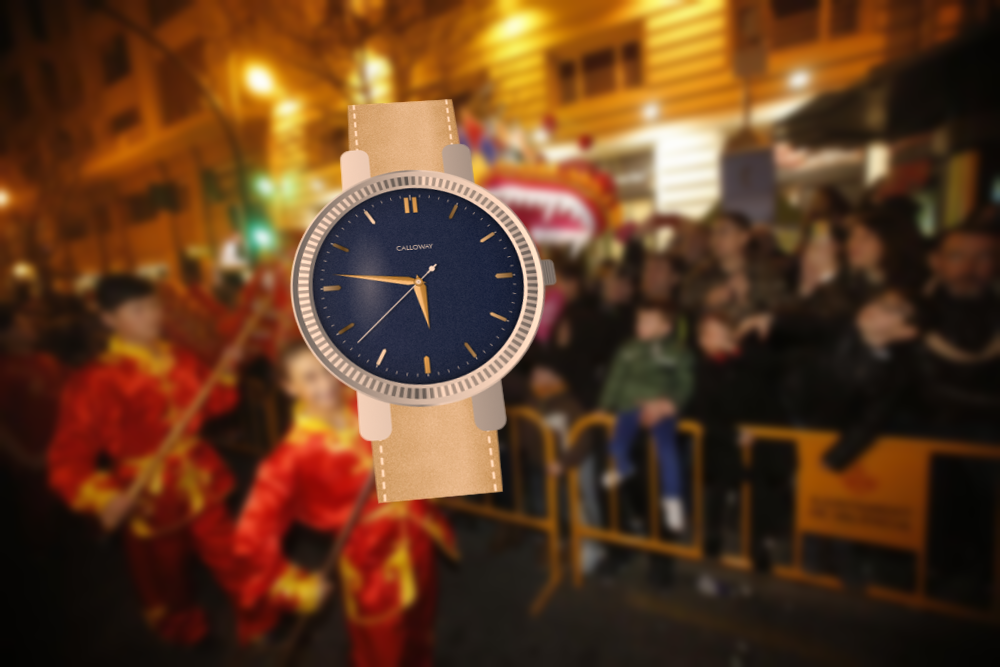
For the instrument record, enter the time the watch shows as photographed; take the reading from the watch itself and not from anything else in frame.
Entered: 5:46:38
